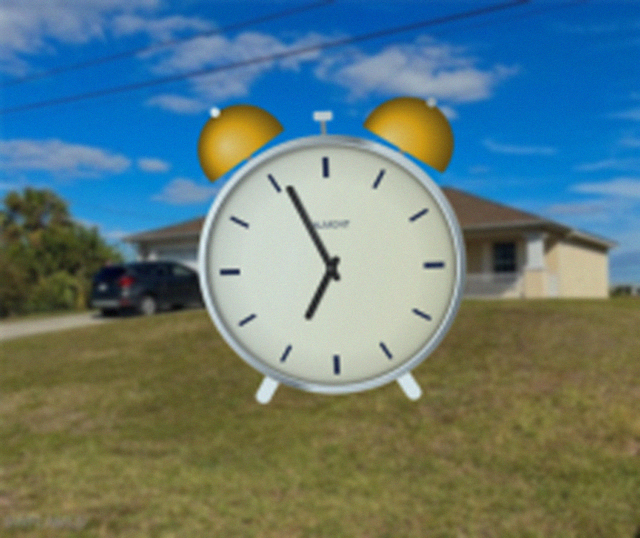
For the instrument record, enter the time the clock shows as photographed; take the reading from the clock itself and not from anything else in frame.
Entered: 6:56
